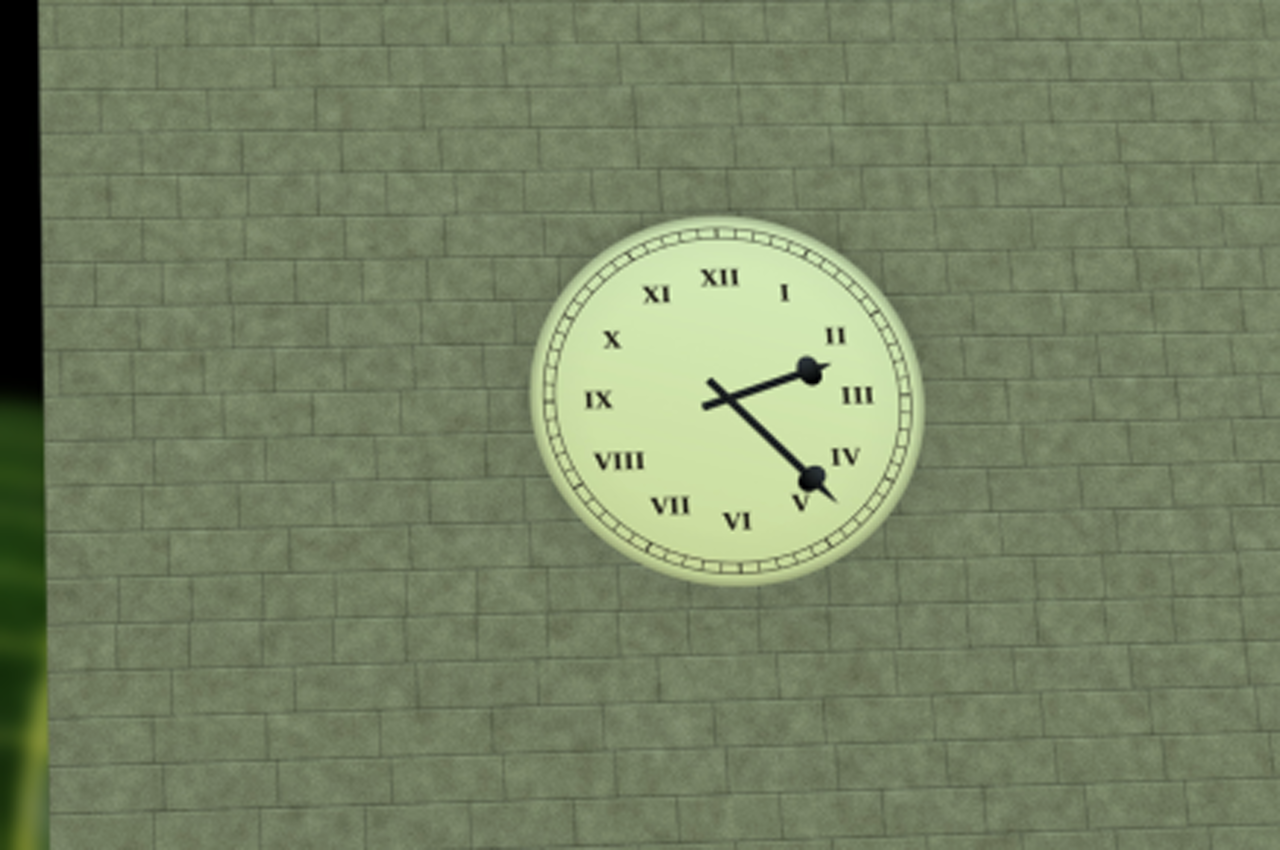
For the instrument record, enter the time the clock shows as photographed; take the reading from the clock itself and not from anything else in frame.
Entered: 2:23
